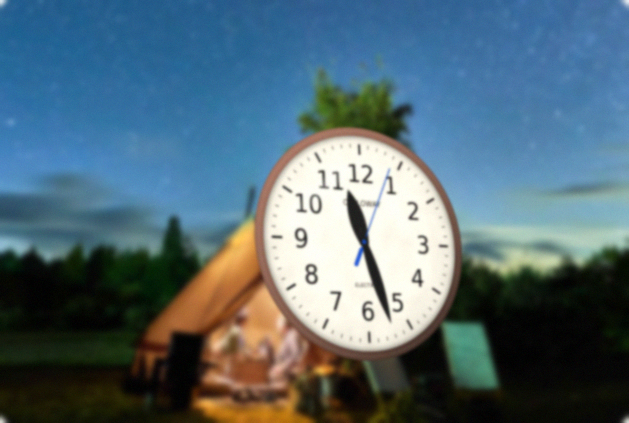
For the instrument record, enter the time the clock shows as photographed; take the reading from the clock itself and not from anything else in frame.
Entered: 11:27:04
